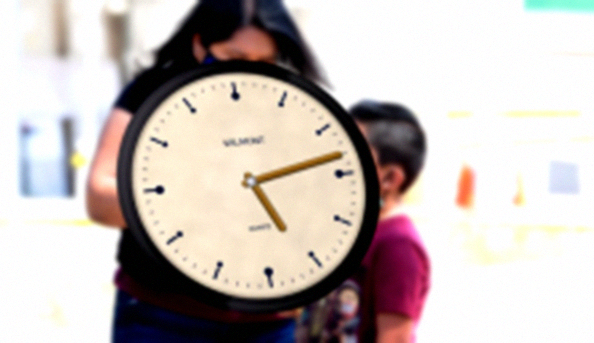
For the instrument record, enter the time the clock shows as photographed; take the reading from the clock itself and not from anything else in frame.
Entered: 5:13
